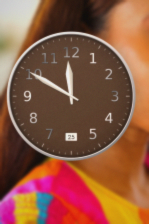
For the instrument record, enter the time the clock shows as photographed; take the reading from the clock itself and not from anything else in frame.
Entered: 11:50
